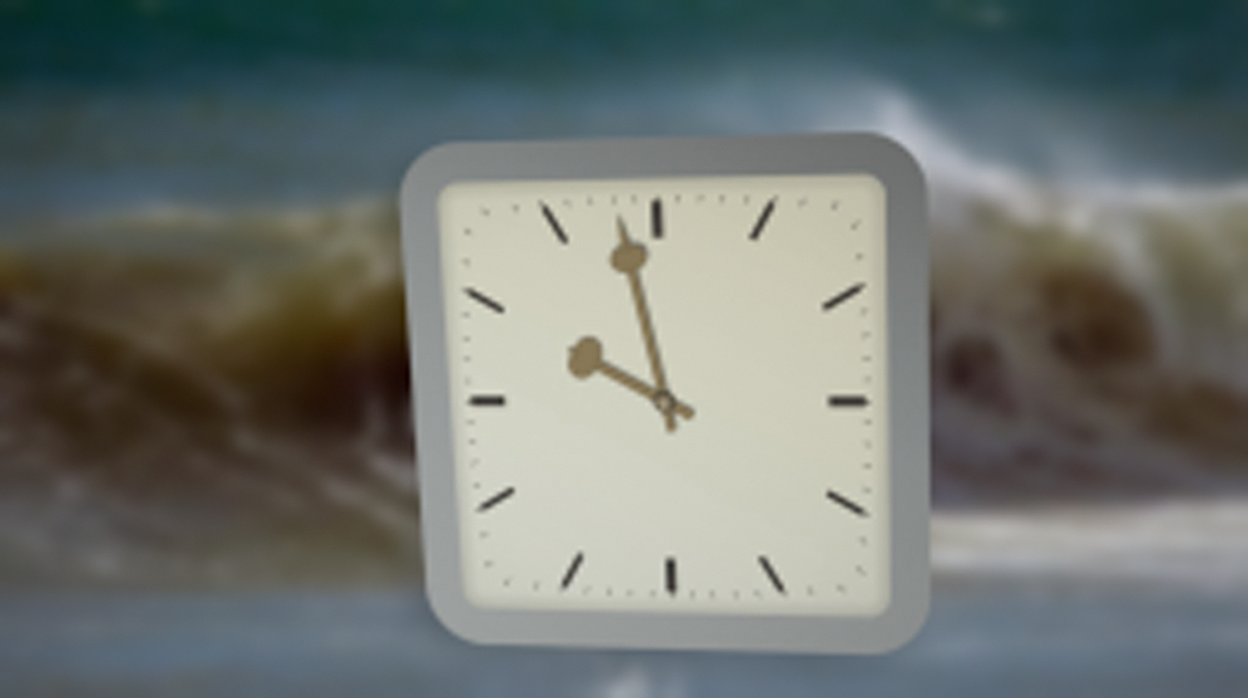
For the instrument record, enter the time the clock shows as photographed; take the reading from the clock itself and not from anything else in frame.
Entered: 9:58
